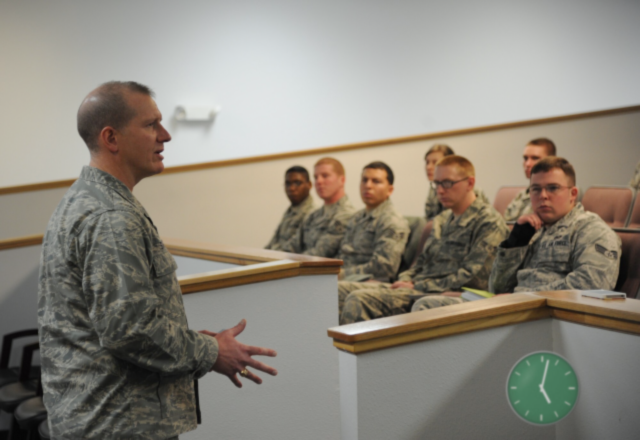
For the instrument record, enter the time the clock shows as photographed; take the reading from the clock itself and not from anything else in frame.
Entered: 5:02
